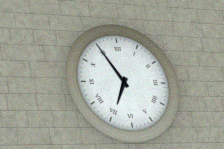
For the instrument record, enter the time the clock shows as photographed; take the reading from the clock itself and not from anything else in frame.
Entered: 6:55
